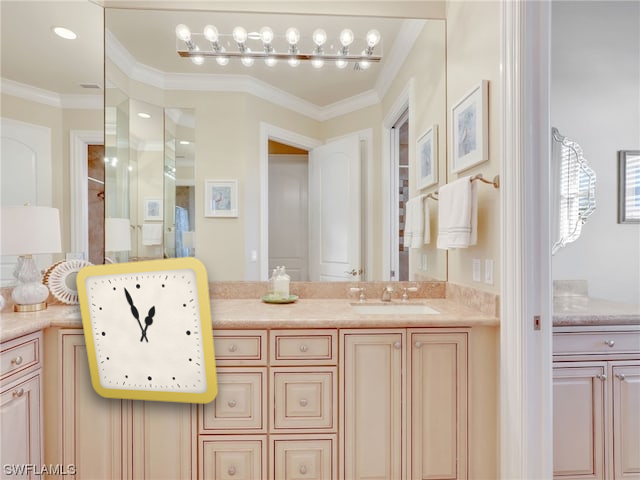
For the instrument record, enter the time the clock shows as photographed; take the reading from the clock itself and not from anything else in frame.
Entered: 12:57
